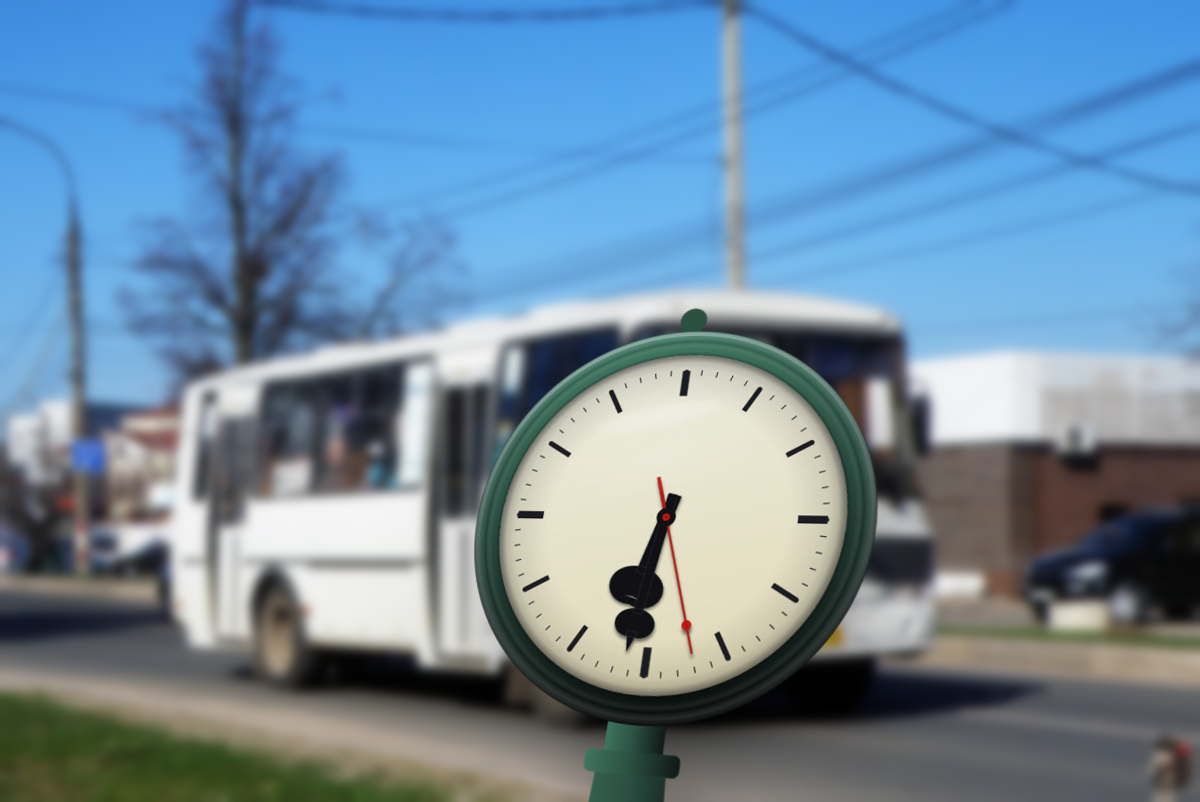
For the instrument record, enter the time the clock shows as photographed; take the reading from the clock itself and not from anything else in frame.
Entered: 6:31:27
